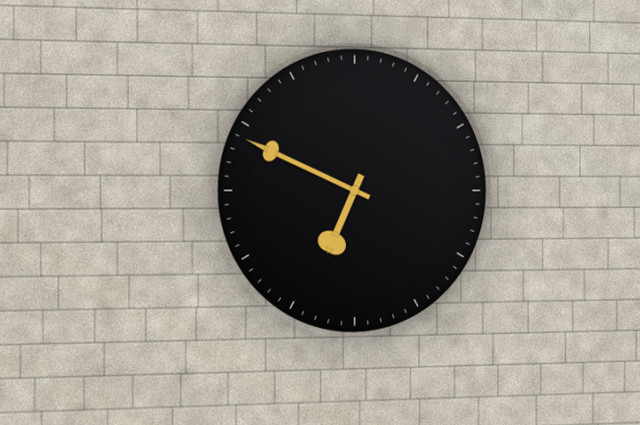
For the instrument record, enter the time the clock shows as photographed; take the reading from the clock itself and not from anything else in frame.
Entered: 6:49
